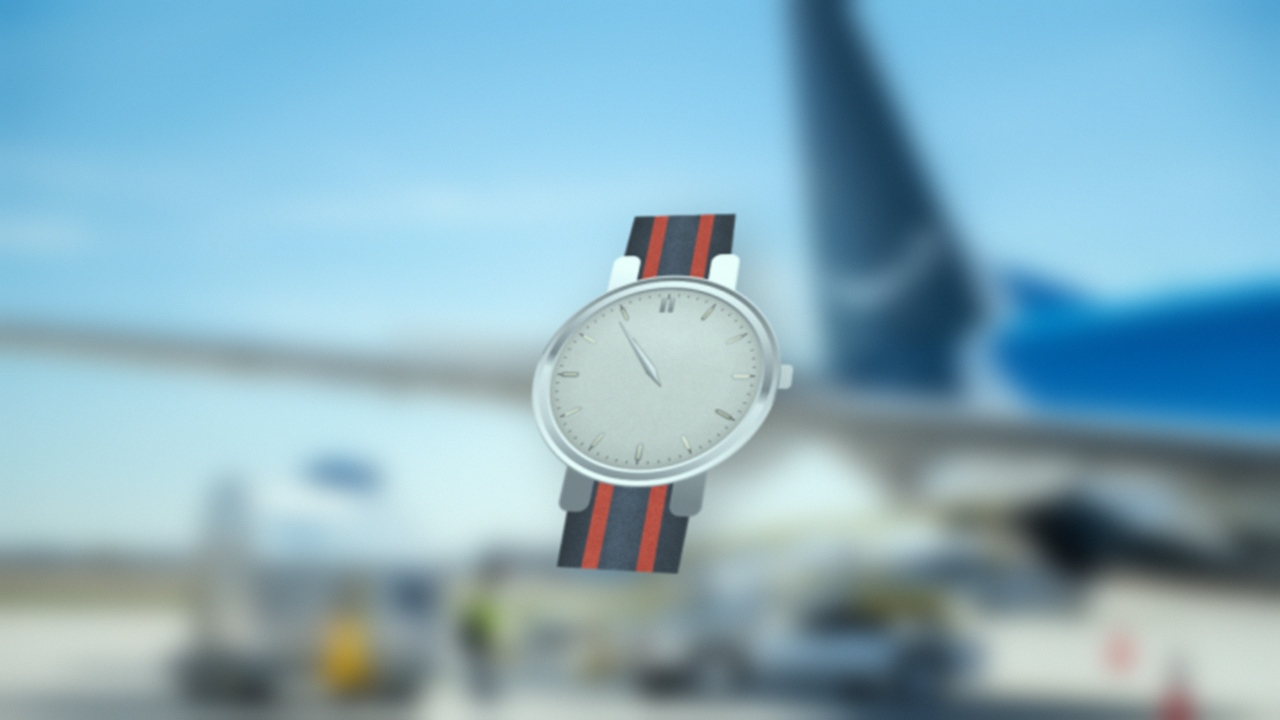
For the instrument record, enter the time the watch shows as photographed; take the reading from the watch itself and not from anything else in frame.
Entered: 10:54
